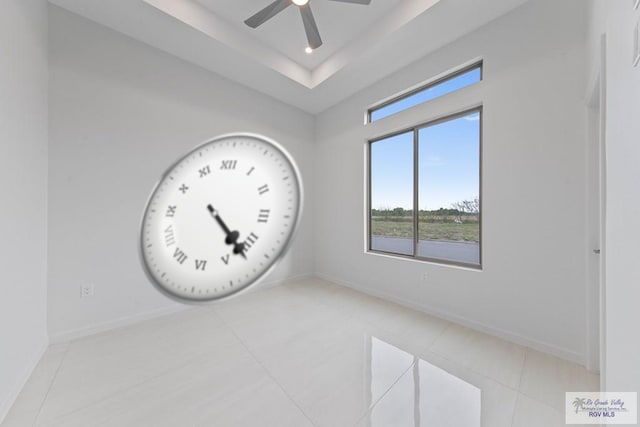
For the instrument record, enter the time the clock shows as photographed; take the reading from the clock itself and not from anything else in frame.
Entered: 4:22
